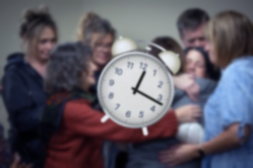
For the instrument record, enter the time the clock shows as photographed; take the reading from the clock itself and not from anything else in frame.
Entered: 12:17
